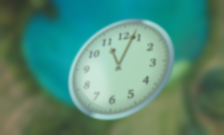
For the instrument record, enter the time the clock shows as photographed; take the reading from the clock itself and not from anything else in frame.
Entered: 11:03
